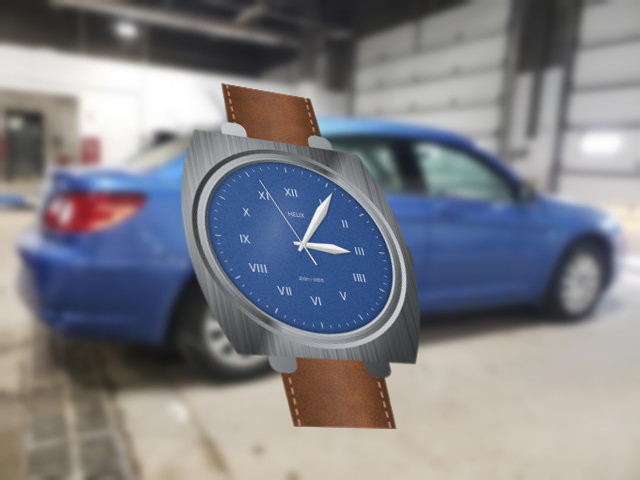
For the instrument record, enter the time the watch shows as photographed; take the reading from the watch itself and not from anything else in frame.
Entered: 3:05:56
